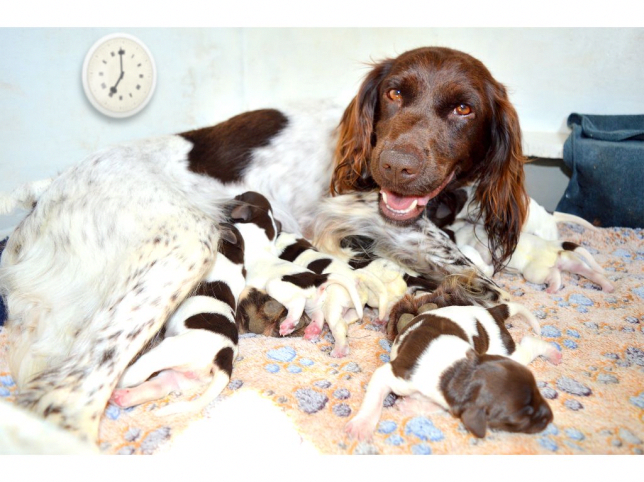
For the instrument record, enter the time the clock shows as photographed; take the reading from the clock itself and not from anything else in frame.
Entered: 6:59
